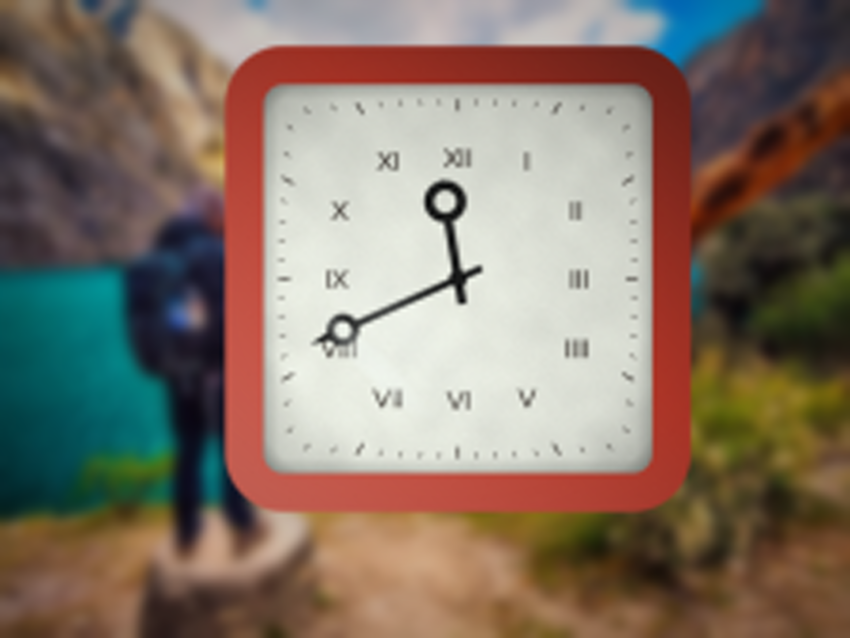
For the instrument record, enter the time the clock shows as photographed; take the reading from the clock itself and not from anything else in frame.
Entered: 11:41
